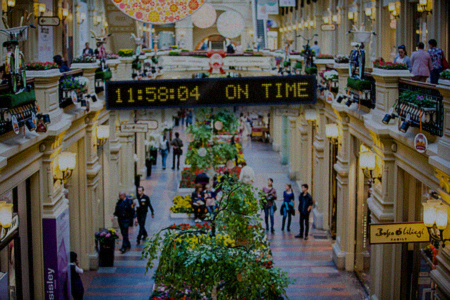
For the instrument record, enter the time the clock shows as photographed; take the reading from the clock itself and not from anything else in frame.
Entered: 11:58:04
